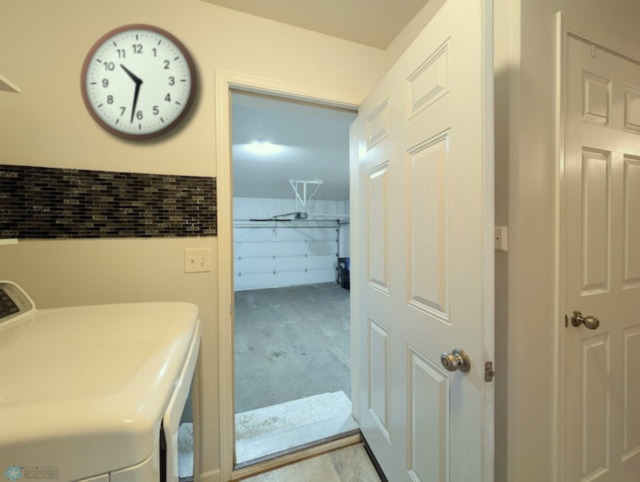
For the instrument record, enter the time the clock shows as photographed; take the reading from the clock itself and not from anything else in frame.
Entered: 10:32
